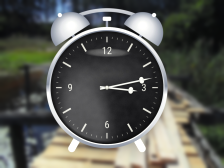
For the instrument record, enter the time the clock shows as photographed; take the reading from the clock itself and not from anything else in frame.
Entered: 3:13
